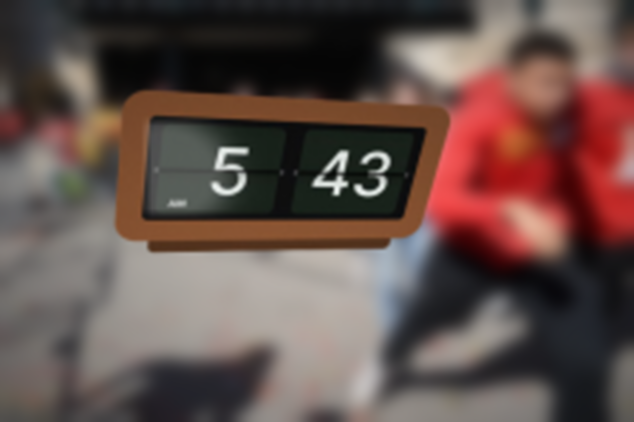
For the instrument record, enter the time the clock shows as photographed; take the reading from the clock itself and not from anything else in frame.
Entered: 5:43
